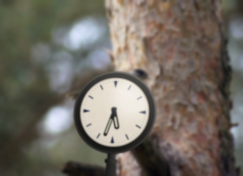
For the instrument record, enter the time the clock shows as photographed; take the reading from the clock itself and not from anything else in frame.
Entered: 5:33
